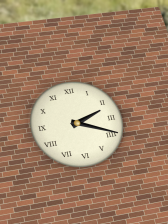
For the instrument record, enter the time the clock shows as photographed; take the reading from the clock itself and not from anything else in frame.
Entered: 2:19
